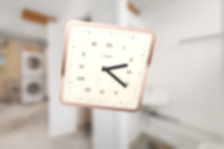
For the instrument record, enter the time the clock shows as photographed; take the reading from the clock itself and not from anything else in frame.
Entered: 2:21
